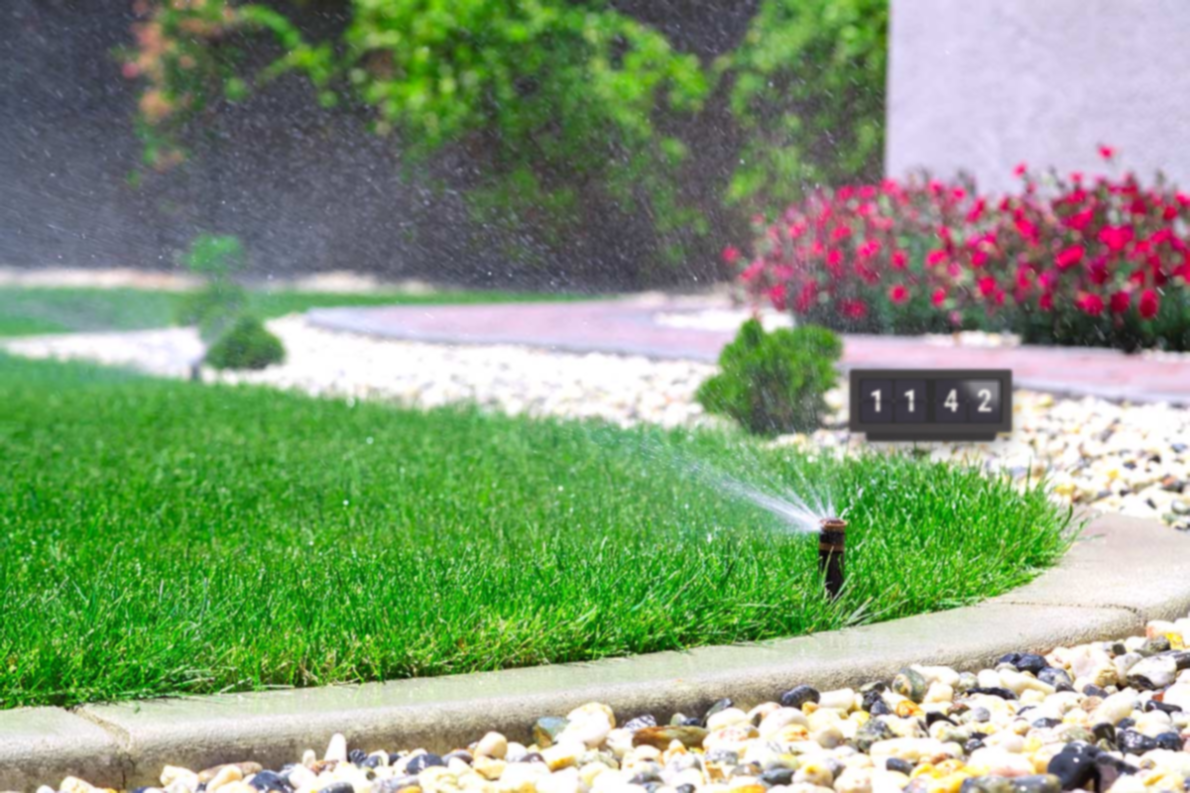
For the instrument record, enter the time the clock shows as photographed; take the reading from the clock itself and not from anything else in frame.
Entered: 11:42
